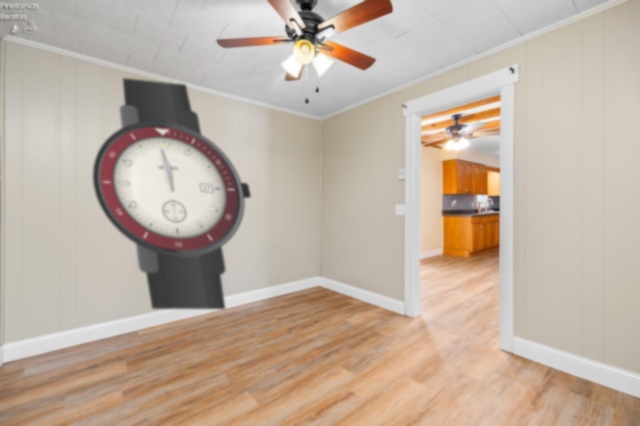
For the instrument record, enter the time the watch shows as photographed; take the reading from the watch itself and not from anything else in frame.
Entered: 11:59
